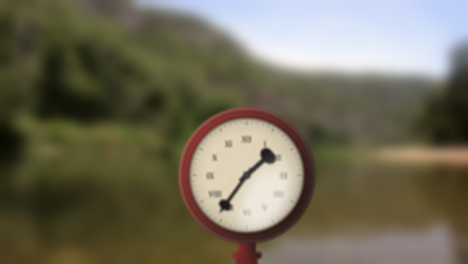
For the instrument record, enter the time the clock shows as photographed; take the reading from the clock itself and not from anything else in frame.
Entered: 1:36
